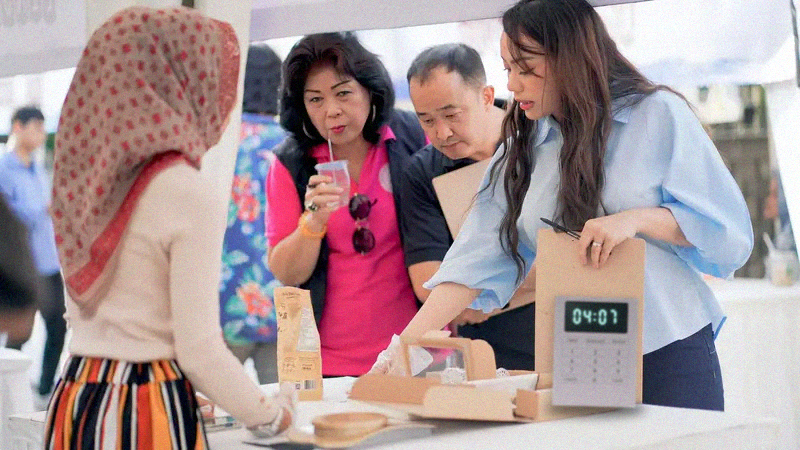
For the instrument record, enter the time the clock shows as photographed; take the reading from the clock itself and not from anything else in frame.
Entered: 4:07
